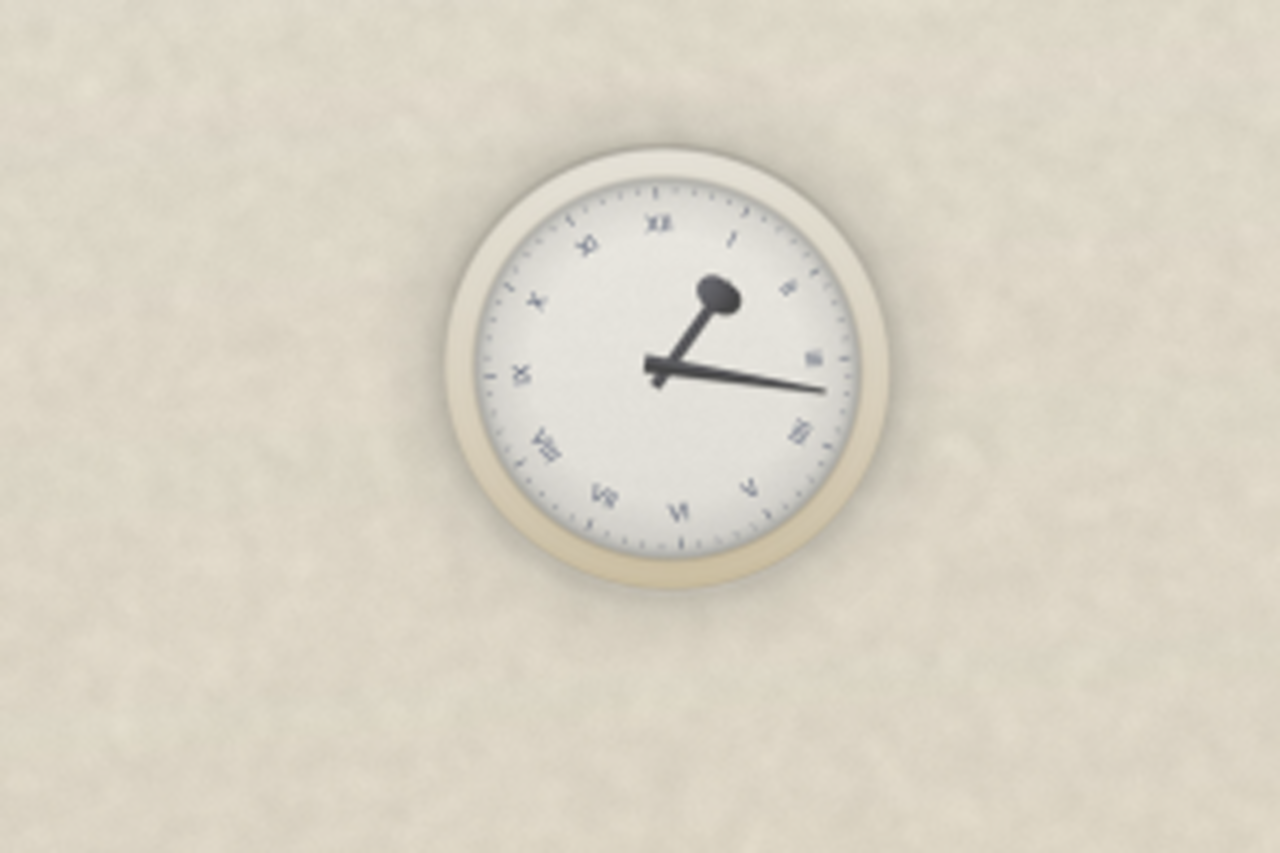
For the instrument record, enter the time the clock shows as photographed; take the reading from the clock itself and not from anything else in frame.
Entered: 1:17
